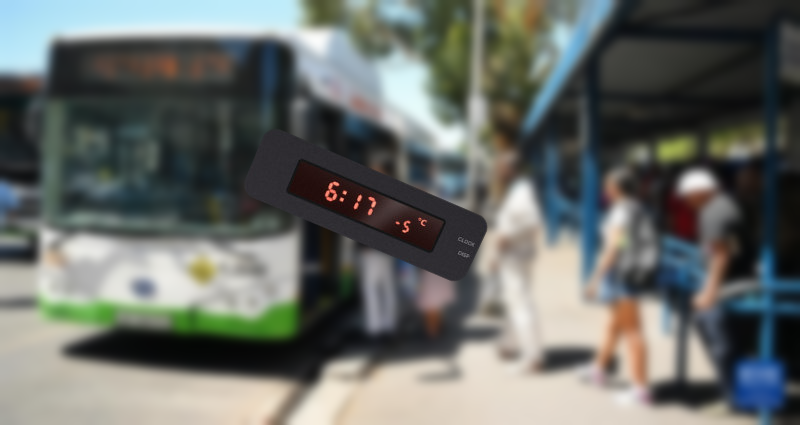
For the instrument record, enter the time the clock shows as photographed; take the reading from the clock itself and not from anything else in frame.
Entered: 6:17
